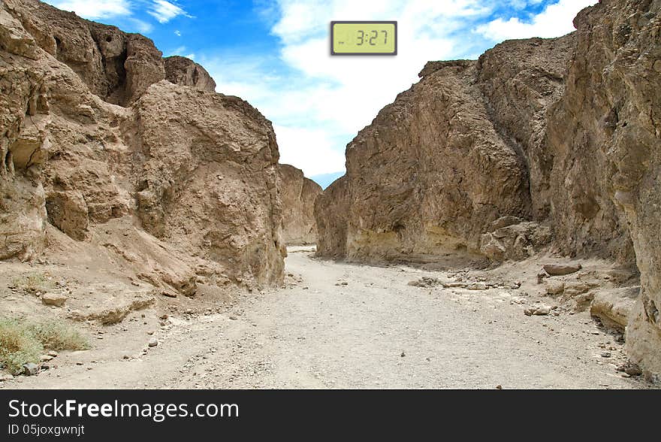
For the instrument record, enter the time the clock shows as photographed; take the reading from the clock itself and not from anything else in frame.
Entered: 3:27
